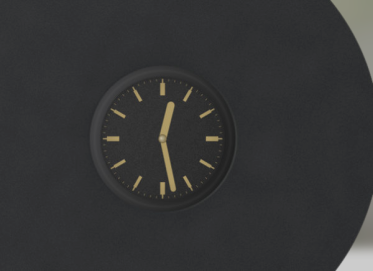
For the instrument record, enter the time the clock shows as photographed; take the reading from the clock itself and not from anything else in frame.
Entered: 12:28
